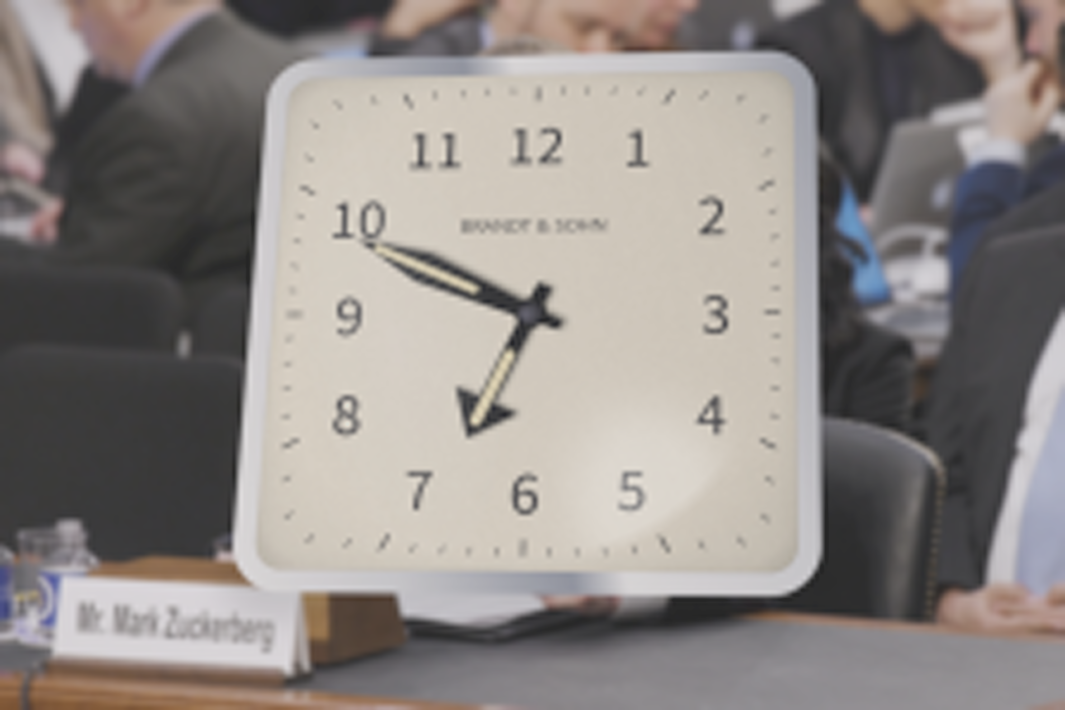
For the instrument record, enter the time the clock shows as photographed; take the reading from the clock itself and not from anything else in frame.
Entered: 6:49
